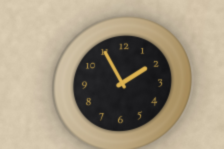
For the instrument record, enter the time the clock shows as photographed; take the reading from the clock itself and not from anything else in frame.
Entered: 1:55
